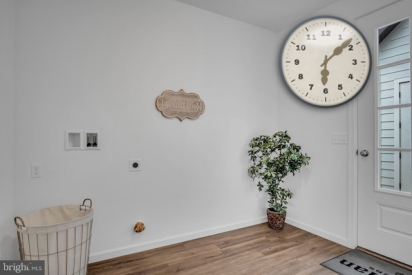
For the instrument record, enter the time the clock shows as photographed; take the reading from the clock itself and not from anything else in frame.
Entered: 6:08
